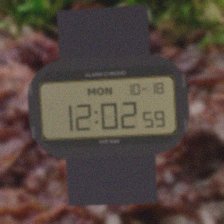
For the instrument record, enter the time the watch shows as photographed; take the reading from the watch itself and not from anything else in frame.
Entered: 12:02:59
